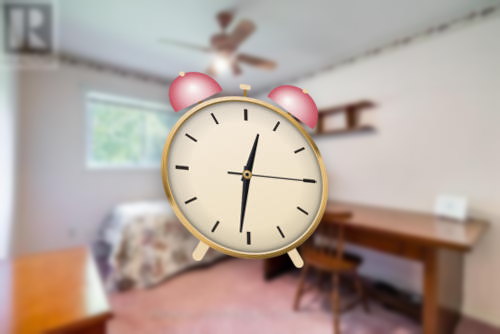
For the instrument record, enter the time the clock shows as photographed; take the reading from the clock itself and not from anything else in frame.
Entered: 12:31:15
